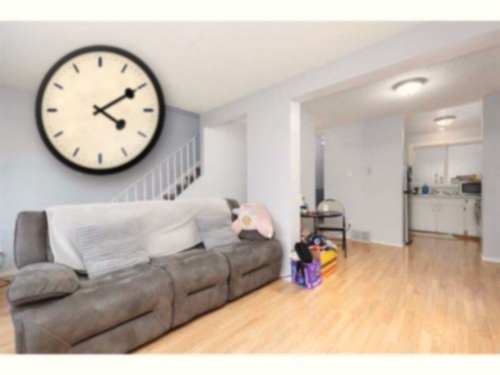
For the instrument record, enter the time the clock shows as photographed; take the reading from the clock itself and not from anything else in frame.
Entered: 4:10
